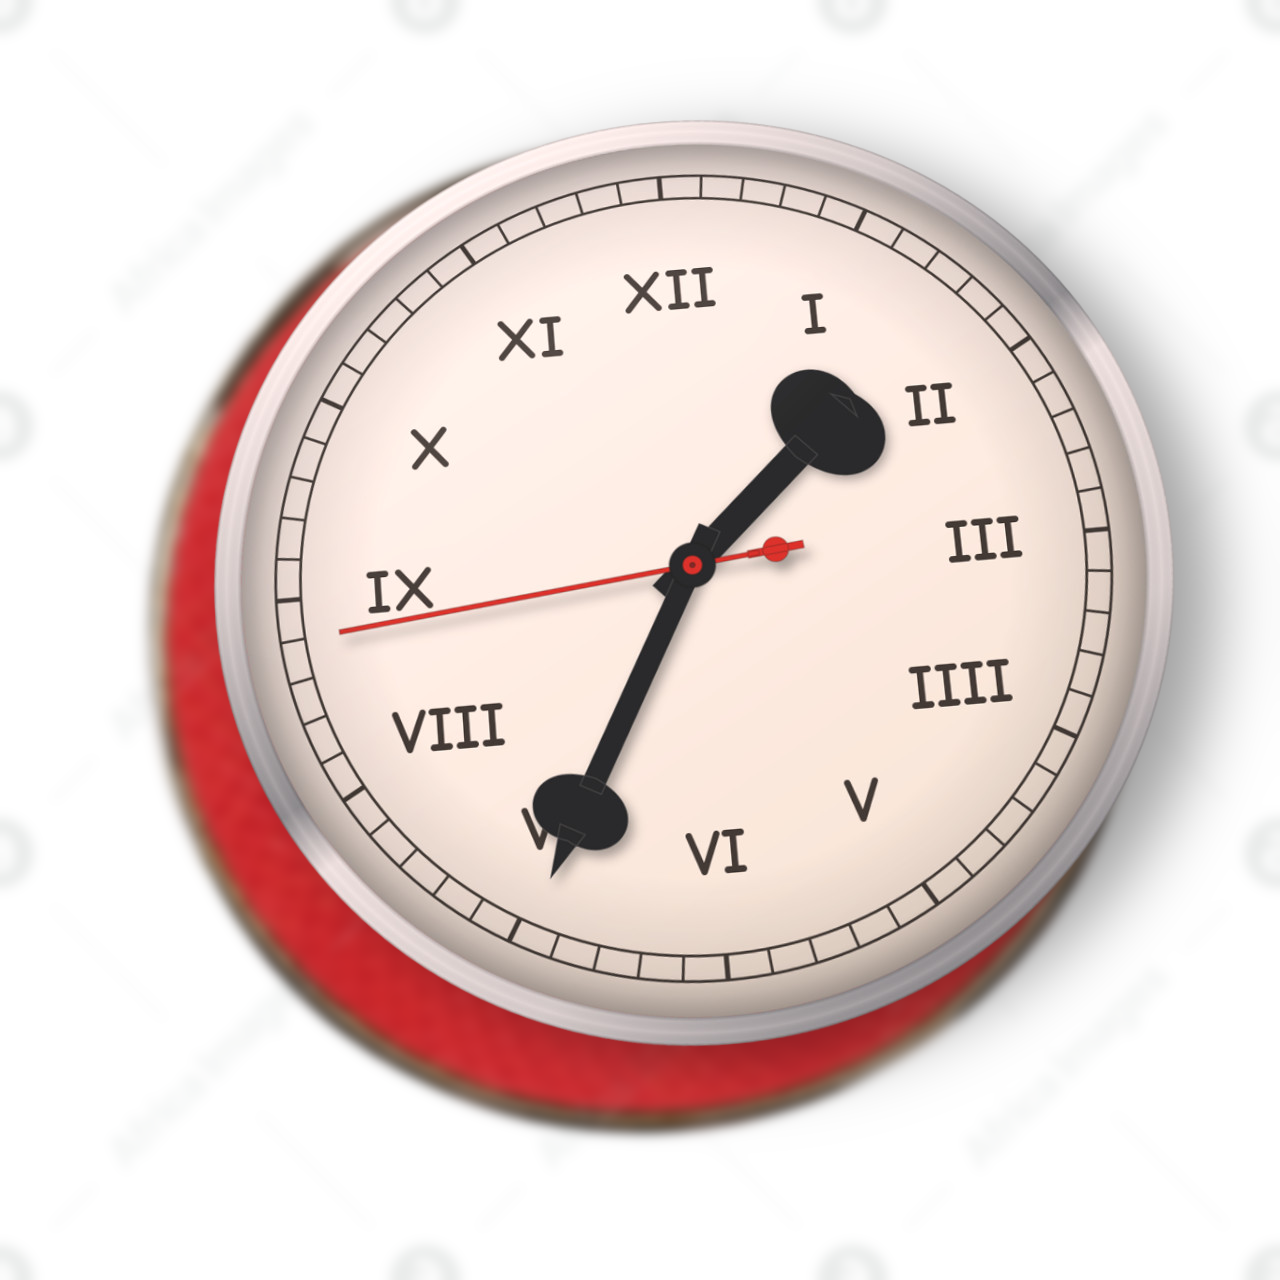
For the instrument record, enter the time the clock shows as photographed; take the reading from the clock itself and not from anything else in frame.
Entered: 1:34:44
